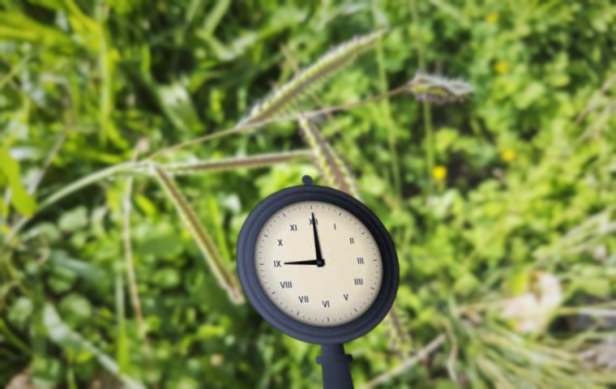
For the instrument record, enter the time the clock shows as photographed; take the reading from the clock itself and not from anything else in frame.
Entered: 9:00
